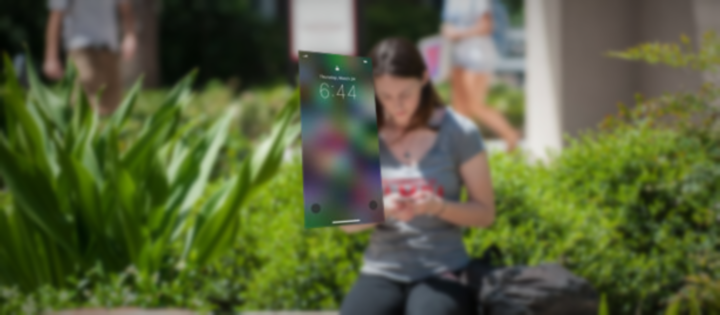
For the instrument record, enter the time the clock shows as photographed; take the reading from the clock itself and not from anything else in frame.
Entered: 6:44
